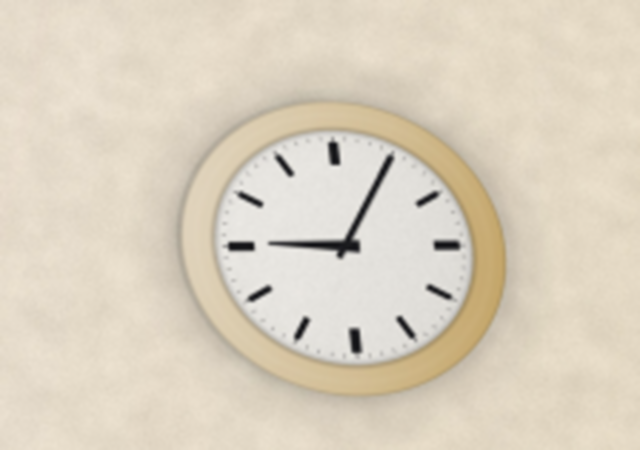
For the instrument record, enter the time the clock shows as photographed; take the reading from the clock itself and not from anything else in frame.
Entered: 9:05
